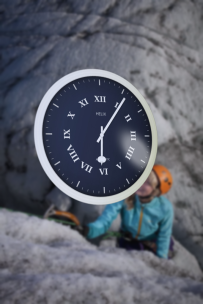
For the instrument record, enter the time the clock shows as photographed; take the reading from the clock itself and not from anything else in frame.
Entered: 6:06
